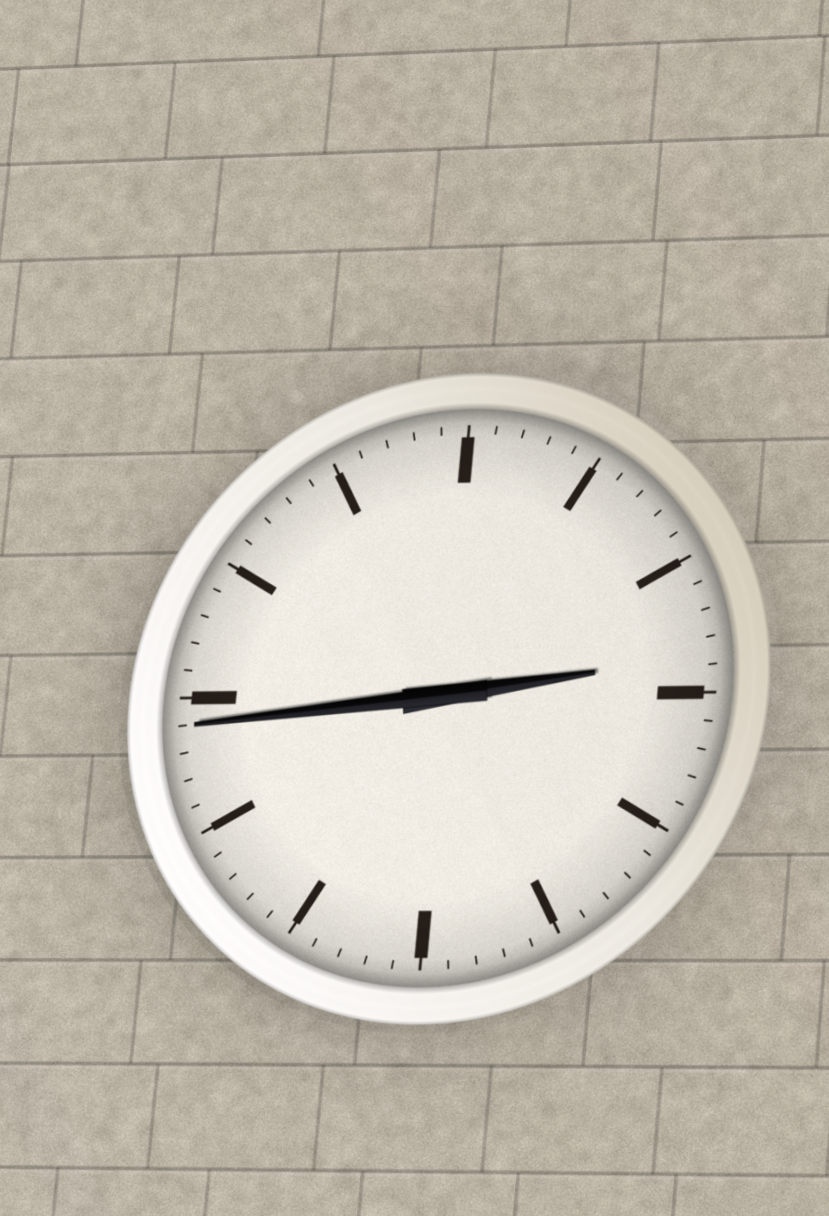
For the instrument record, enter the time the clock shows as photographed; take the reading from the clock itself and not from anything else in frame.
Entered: 2:44
